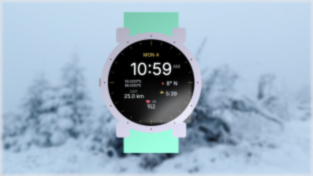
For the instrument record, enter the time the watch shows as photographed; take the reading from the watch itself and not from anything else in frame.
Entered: 10:59
